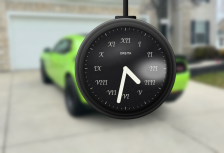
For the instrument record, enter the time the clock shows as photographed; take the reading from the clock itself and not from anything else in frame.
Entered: 4:32
